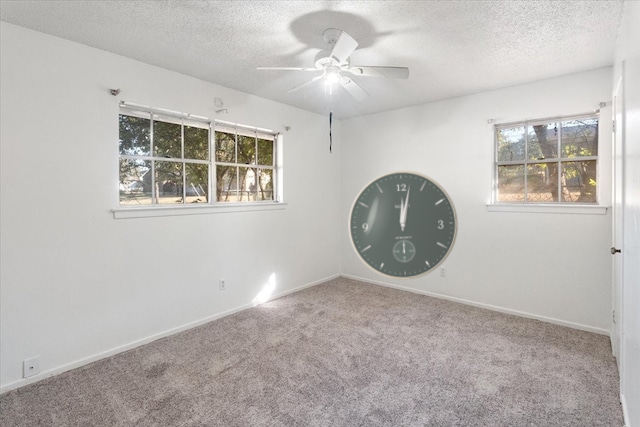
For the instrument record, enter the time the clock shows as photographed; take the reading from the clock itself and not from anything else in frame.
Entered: 12:02
